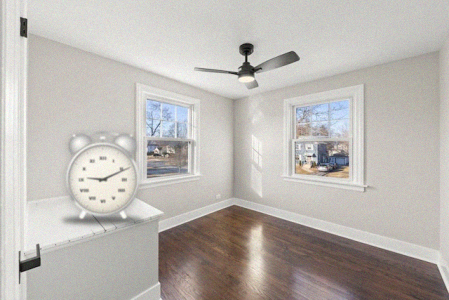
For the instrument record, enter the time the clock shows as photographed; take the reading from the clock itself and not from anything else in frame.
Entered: 9:11
